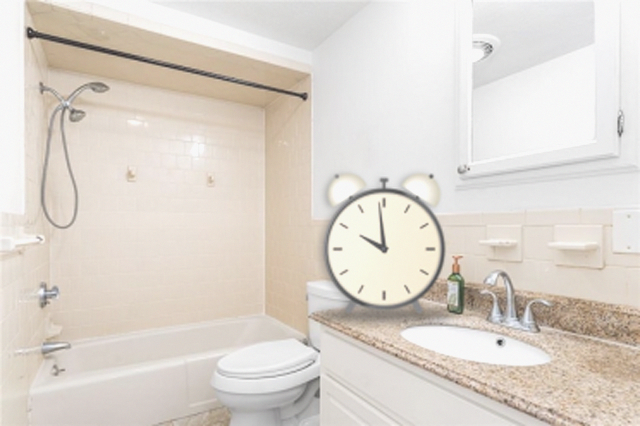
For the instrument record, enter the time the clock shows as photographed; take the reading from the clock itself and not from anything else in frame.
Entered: 9:59
